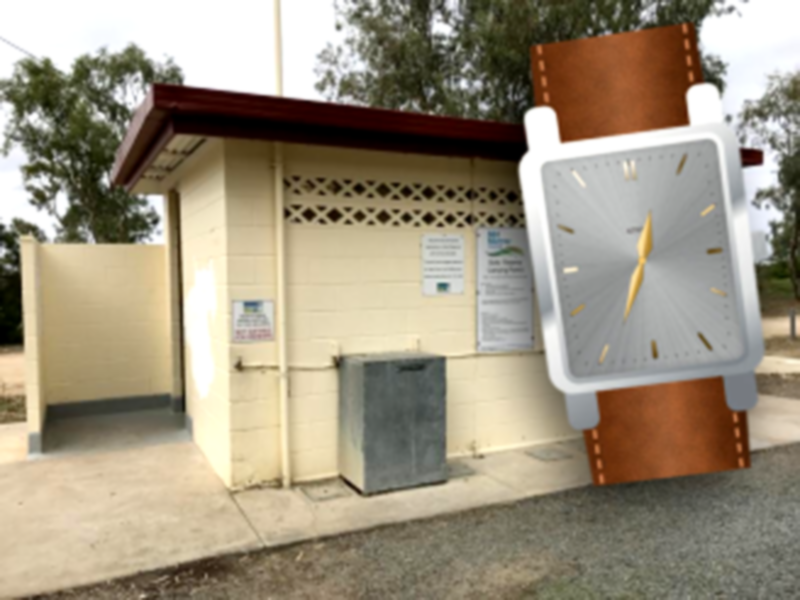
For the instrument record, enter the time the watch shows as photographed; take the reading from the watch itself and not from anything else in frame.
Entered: 12:34
